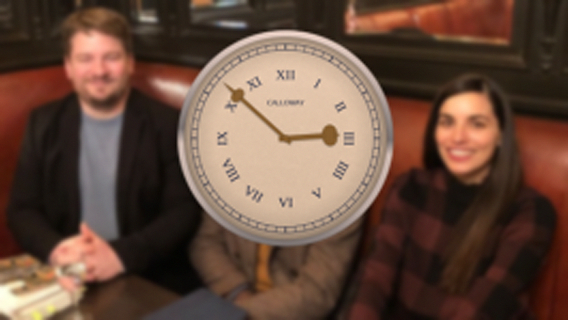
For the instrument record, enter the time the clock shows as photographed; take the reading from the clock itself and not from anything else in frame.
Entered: 2:52
